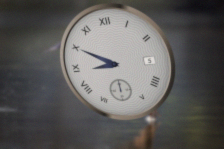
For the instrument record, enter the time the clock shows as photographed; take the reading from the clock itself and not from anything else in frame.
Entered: 8:50
